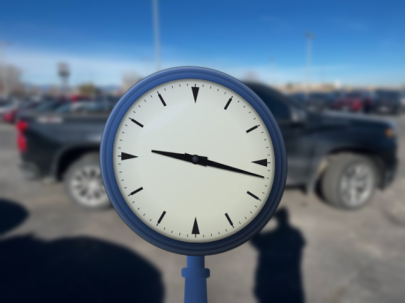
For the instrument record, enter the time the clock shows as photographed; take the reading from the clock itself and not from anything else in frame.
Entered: 9:17
